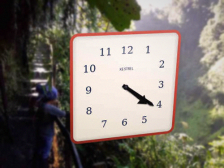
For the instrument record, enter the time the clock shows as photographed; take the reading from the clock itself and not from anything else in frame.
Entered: 4:21
